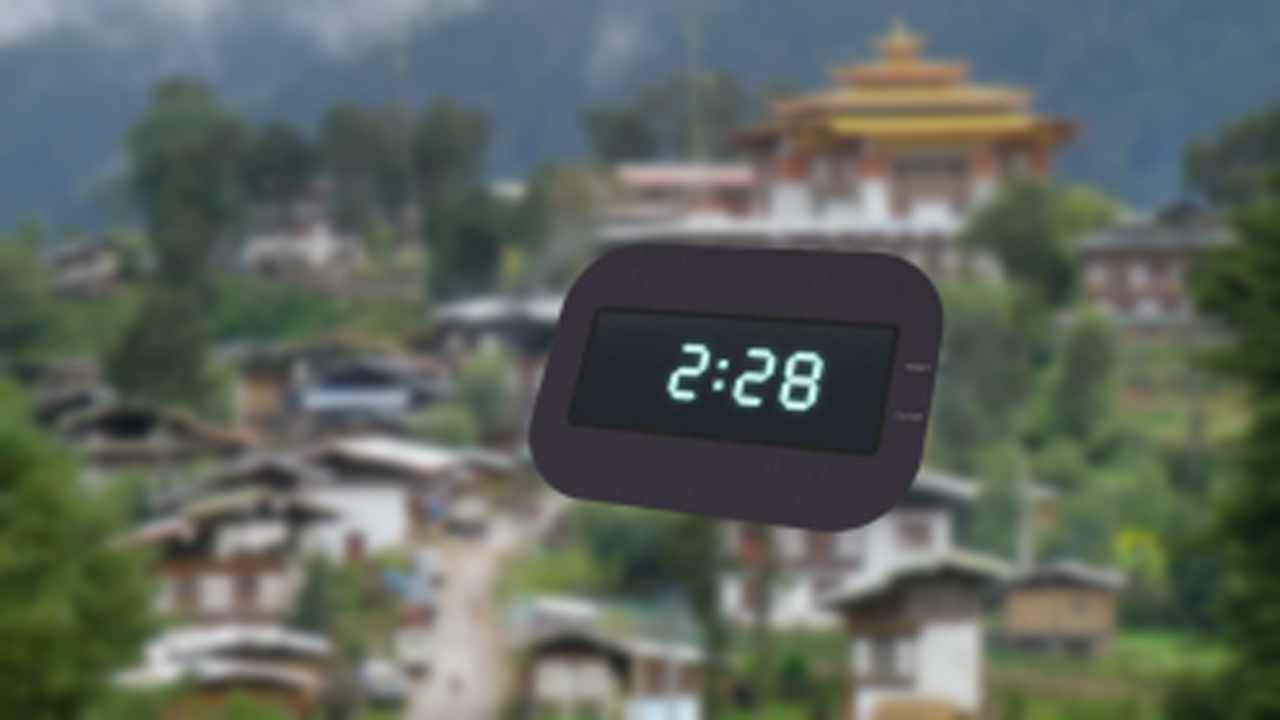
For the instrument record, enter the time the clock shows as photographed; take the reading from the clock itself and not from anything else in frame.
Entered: 2:28
